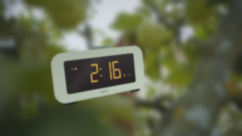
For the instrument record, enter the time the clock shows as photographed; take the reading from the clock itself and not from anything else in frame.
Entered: 2:16
